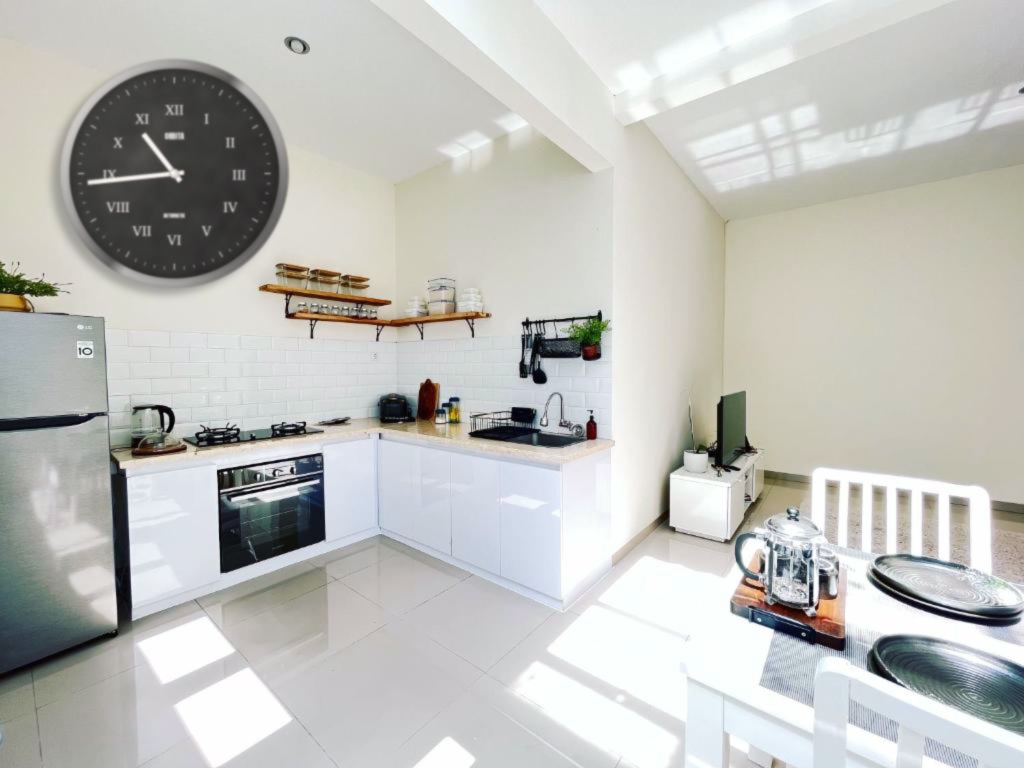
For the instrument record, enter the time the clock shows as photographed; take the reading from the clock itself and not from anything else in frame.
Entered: 10:44
